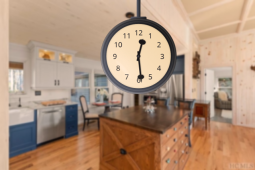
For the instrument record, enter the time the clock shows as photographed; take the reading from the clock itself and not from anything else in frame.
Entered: 12:29
